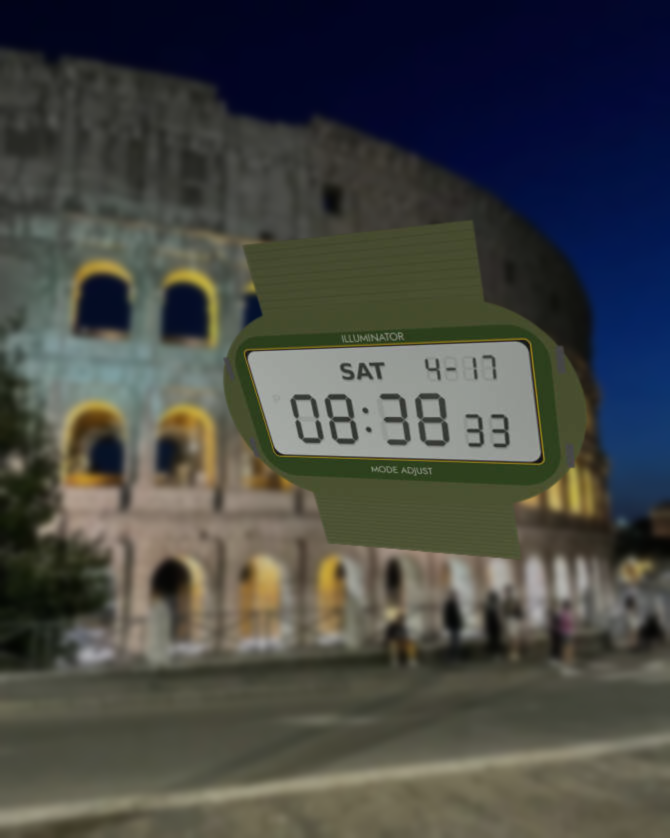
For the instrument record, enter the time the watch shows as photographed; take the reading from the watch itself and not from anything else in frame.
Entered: 8:38:33
